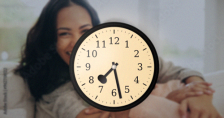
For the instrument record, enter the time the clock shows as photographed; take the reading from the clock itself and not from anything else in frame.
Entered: 7:28
